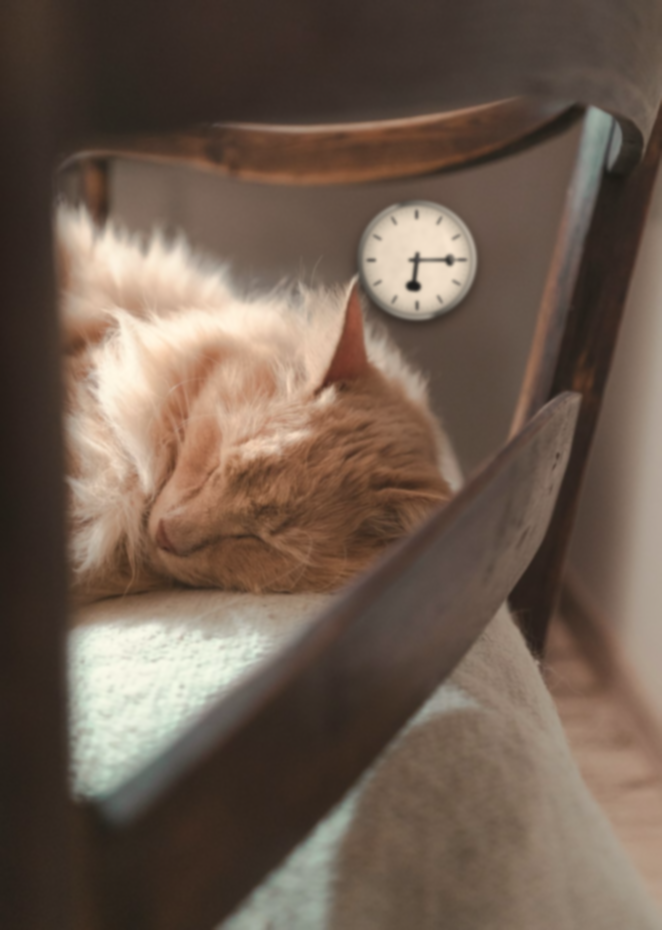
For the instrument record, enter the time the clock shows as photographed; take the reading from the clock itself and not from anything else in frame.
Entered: 6:15
